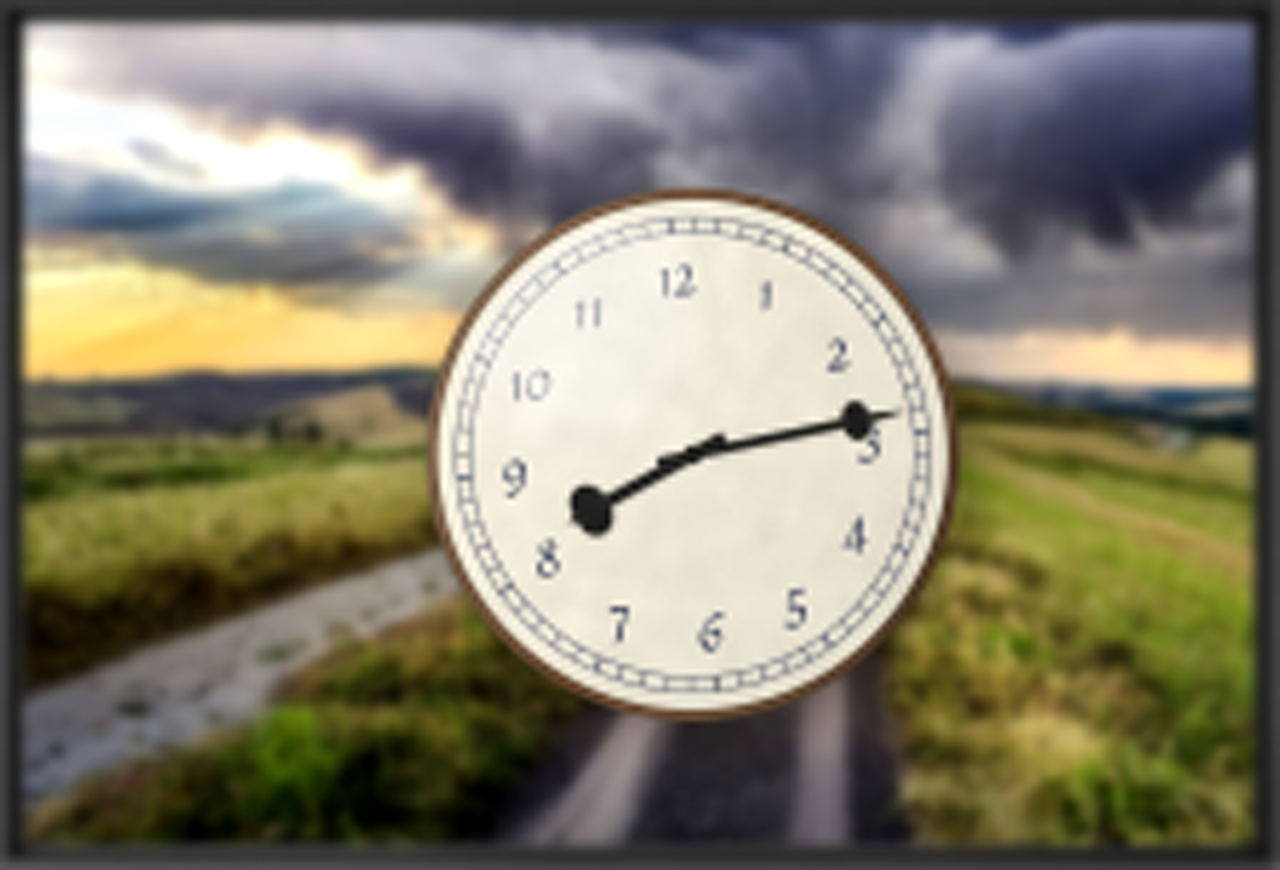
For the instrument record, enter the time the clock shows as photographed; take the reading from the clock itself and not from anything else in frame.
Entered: 8:14
